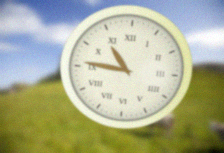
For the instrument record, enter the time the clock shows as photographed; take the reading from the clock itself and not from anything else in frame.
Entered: 10:46
